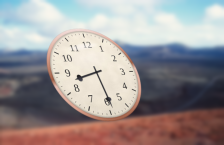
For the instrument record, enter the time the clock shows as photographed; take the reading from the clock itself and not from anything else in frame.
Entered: 8:29
